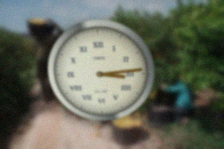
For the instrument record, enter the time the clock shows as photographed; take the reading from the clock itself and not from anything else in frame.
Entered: 3:14
